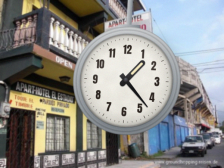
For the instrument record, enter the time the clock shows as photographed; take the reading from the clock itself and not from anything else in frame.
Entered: 1:23
